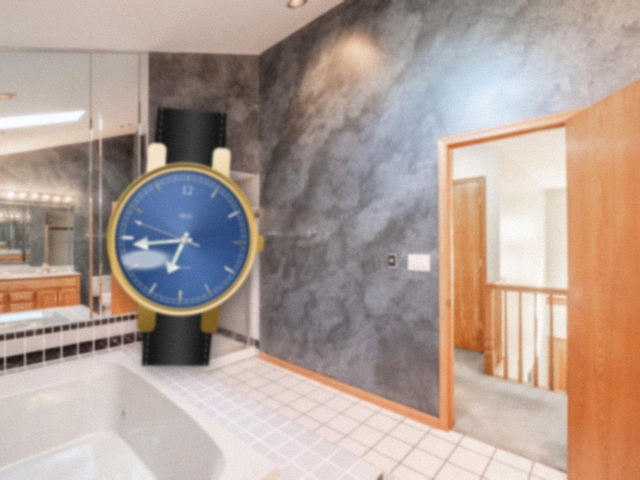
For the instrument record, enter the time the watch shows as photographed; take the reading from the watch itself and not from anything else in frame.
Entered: 6:43:48
